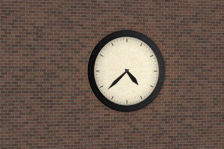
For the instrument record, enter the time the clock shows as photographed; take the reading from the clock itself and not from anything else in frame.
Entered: 4:38
